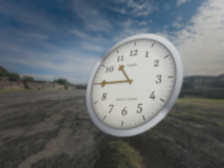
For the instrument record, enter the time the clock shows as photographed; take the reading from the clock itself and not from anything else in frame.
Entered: 10:45
